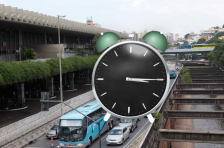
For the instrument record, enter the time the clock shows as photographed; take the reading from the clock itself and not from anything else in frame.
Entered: 3:15
